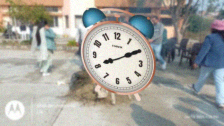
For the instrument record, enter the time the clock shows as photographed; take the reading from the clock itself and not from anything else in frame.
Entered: 8:10
